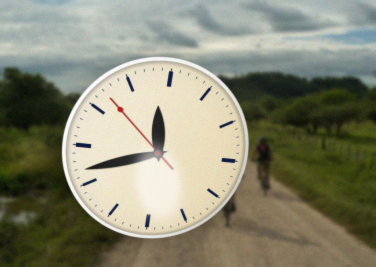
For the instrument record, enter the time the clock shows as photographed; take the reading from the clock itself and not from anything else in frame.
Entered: 11:41:52
